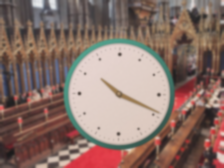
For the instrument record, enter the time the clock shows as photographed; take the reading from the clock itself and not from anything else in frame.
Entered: 10:19
